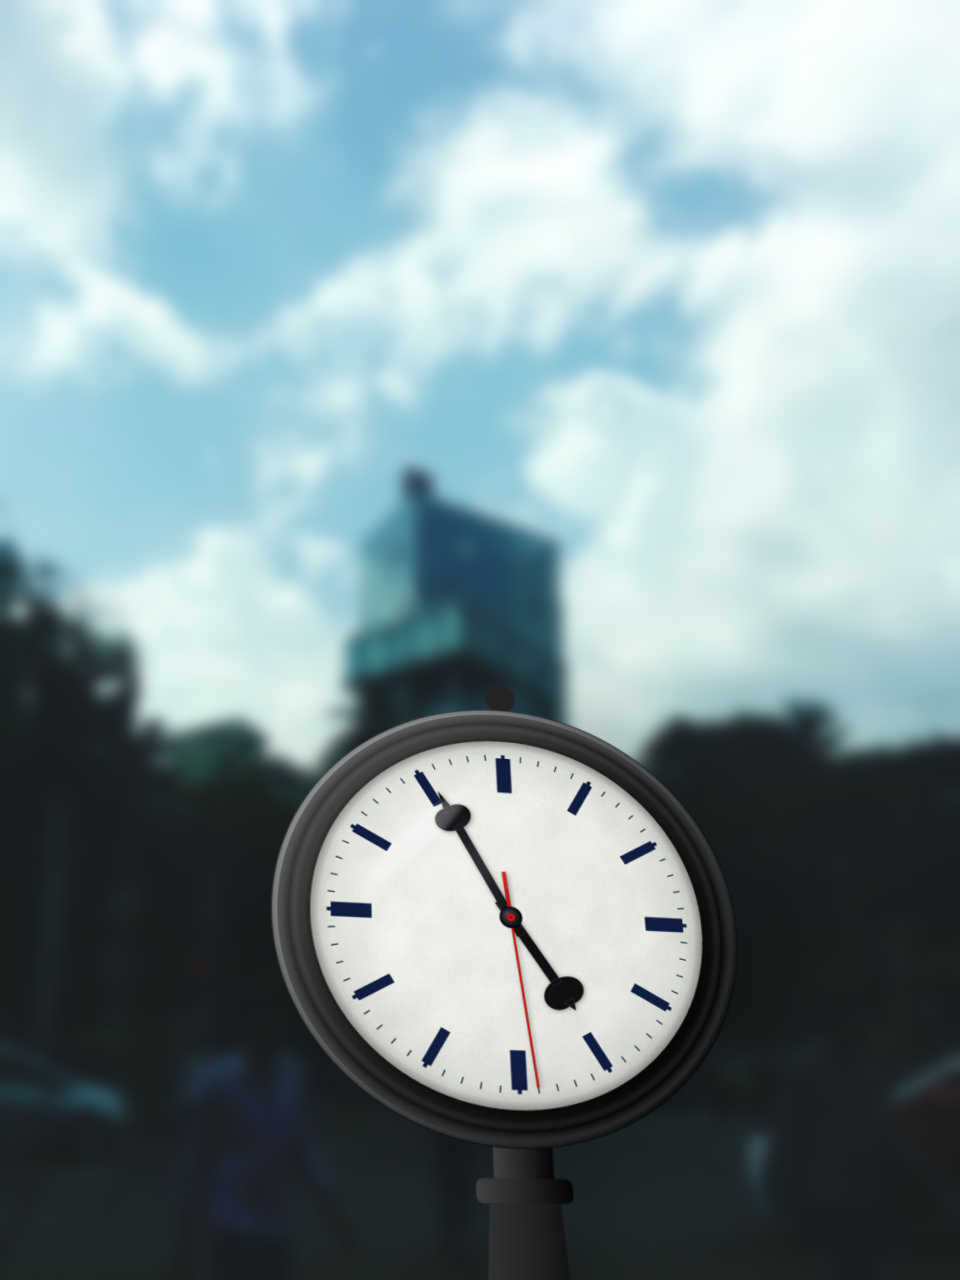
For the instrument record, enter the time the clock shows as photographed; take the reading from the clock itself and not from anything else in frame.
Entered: 4:55:29
